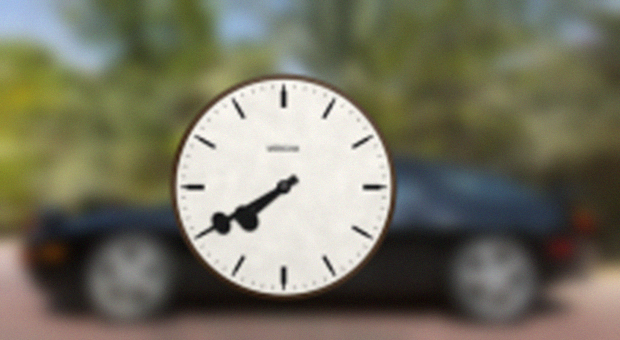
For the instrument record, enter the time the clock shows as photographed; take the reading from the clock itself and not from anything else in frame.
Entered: 7:40
